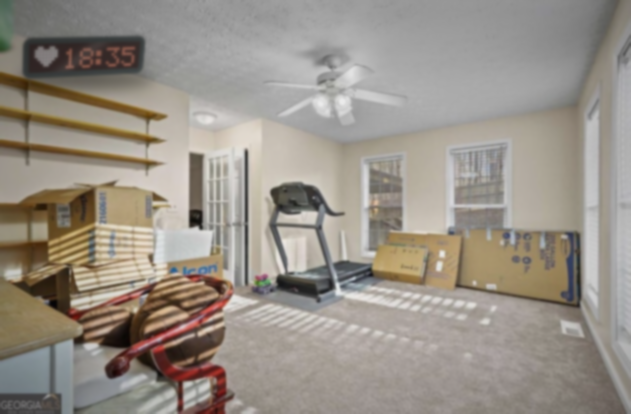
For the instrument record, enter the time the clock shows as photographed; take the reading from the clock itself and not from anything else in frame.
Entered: 18:35
